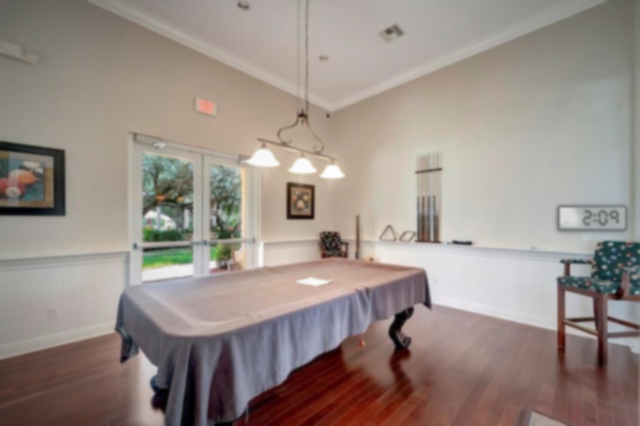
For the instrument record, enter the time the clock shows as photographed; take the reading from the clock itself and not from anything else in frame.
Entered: 2:09
